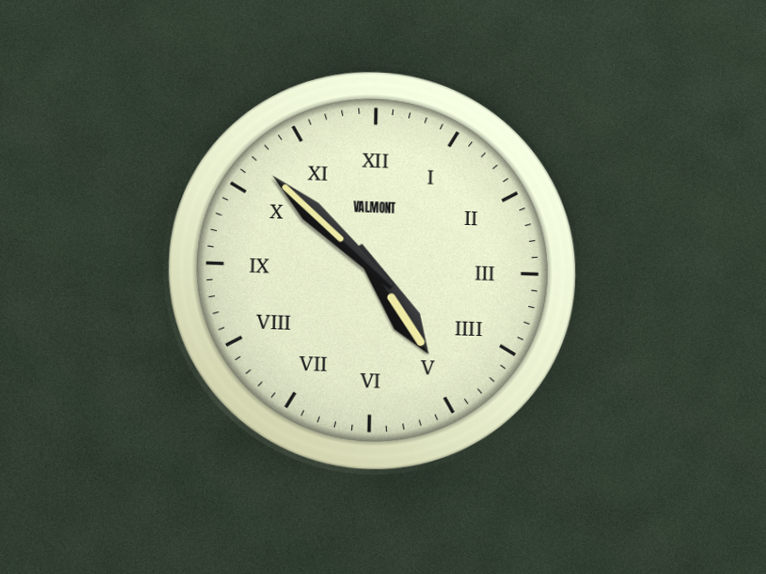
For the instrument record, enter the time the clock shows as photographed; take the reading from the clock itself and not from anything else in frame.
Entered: 4:52
